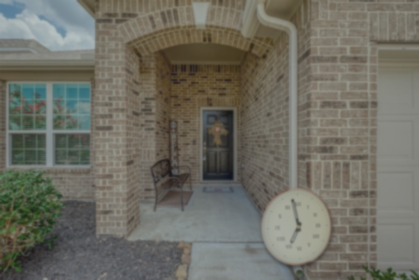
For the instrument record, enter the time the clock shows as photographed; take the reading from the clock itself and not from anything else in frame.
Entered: 6:58
